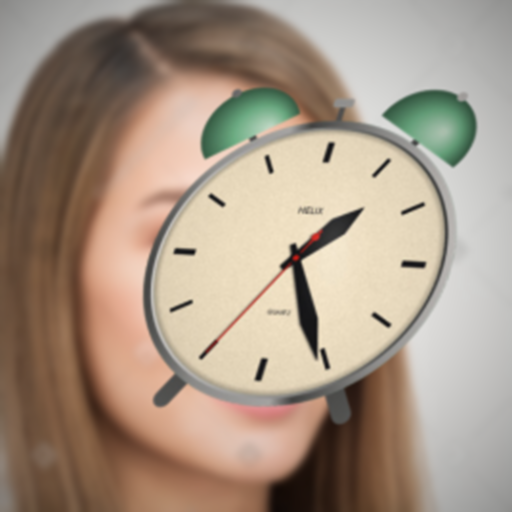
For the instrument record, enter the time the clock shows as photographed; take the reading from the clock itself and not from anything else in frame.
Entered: 1:25:35
